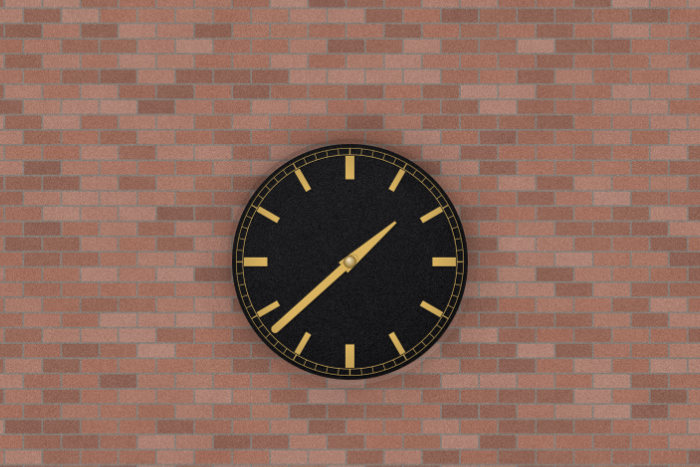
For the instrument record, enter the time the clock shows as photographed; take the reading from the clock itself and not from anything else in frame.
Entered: 1:38
